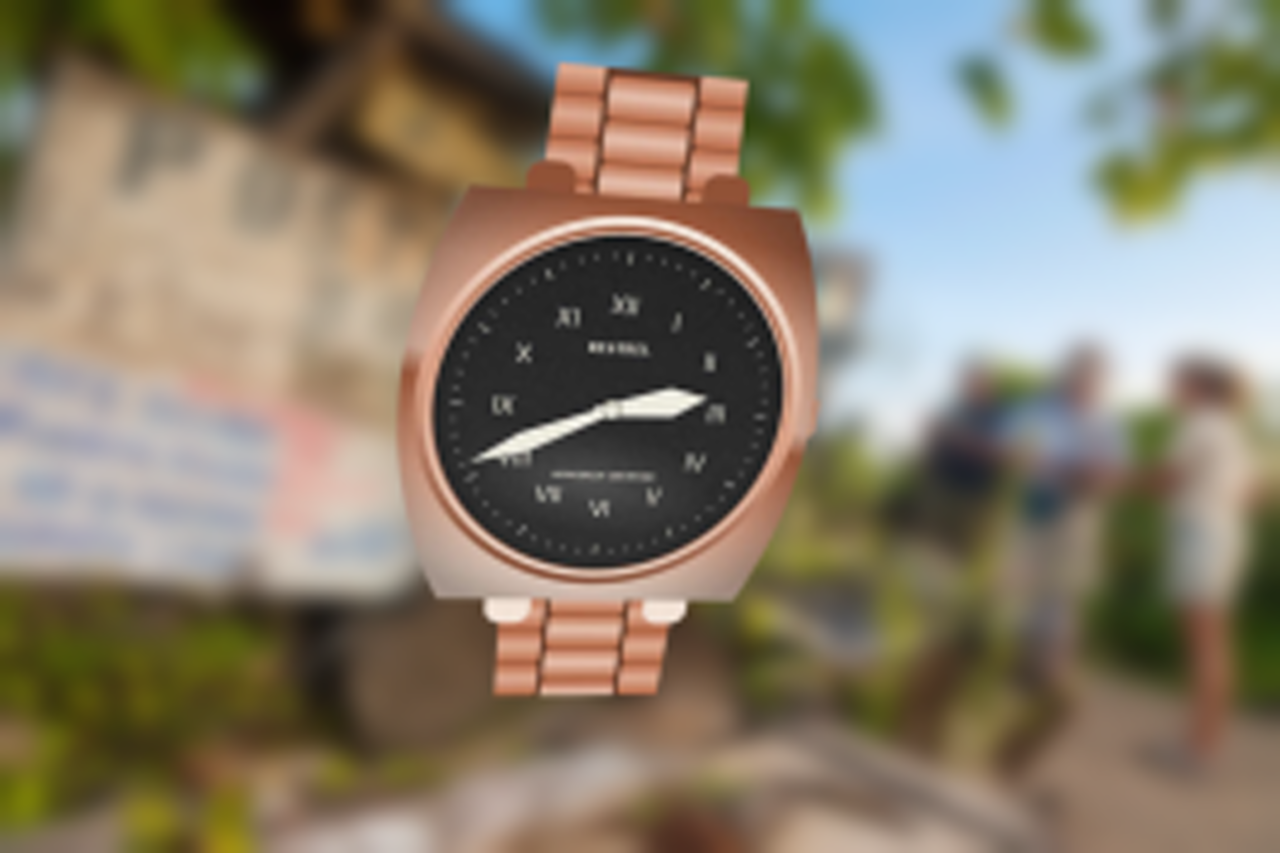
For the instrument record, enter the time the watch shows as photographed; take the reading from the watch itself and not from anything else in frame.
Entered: 2:41
